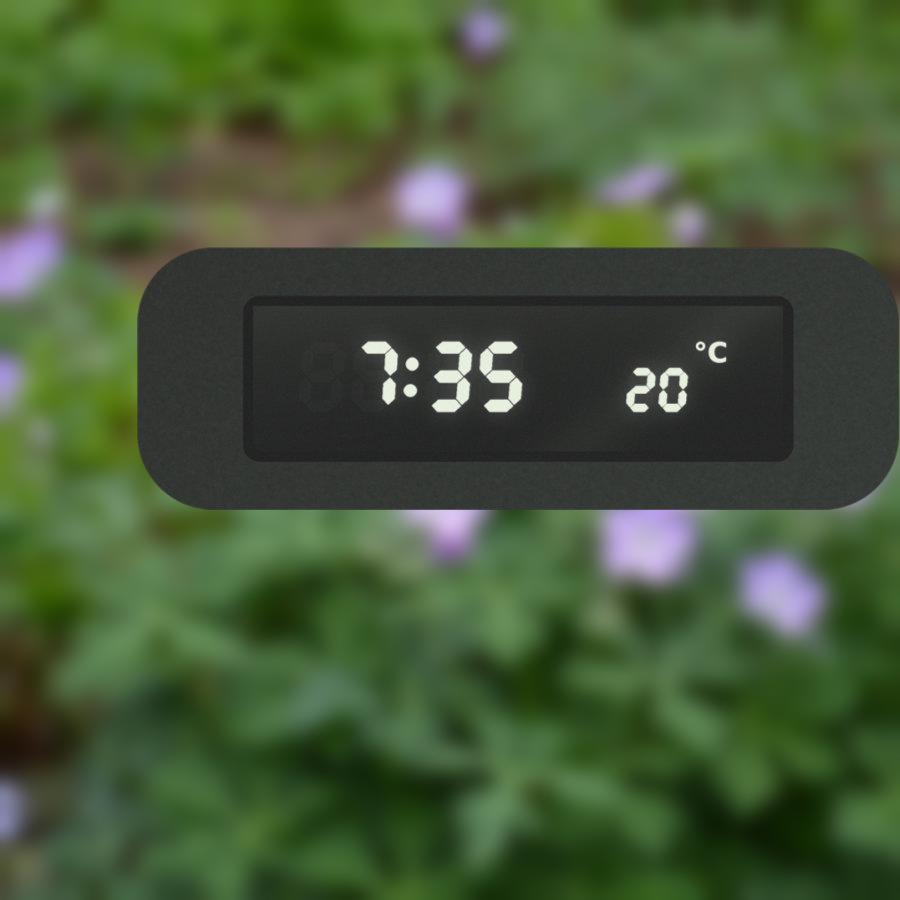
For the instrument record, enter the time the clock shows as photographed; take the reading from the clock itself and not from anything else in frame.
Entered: 7:35
